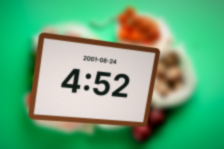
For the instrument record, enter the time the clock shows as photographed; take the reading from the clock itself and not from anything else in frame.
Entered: 4:52
